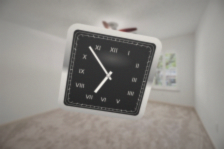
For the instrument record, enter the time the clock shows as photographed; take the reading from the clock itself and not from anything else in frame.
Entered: 6:53
